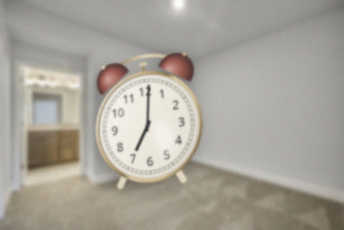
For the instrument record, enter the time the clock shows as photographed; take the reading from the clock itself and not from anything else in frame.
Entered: 7:01
